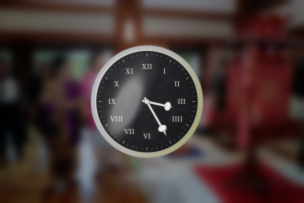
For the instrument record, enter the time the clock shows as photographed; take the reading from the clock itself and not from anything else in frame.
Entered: 3:25
